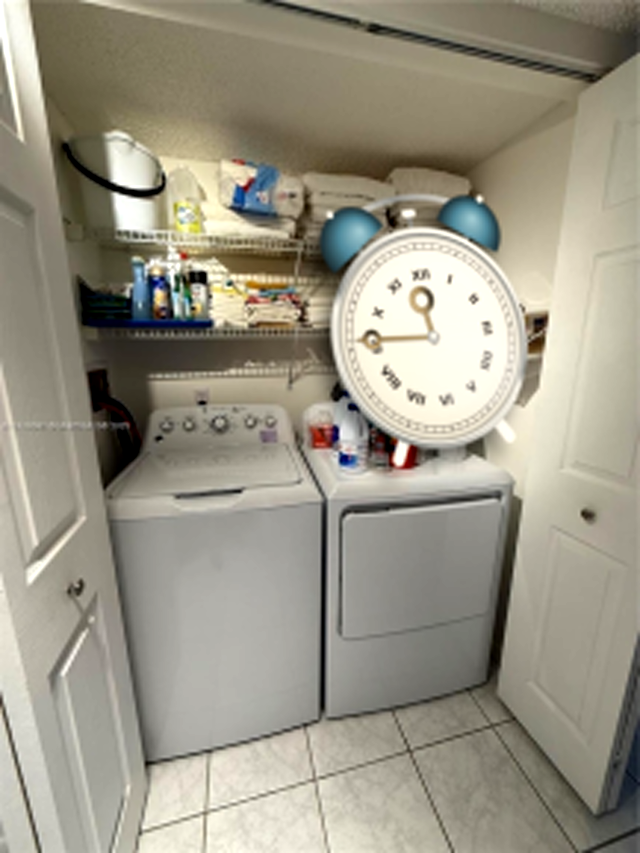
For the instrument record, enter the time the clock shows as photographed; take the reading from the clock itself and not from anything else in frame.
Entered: 11:46
